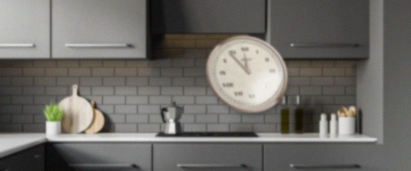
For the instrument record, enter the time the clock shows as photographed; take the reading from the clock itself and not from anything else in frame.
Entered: 11:54
